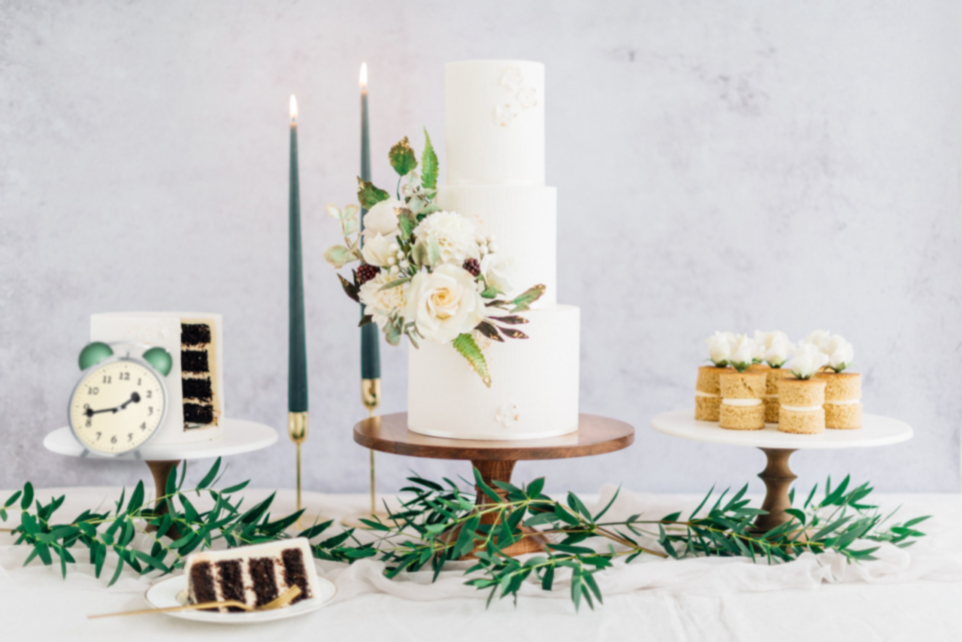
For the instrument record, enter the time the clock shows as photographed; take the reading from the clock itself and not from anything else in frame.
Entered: 1:43
